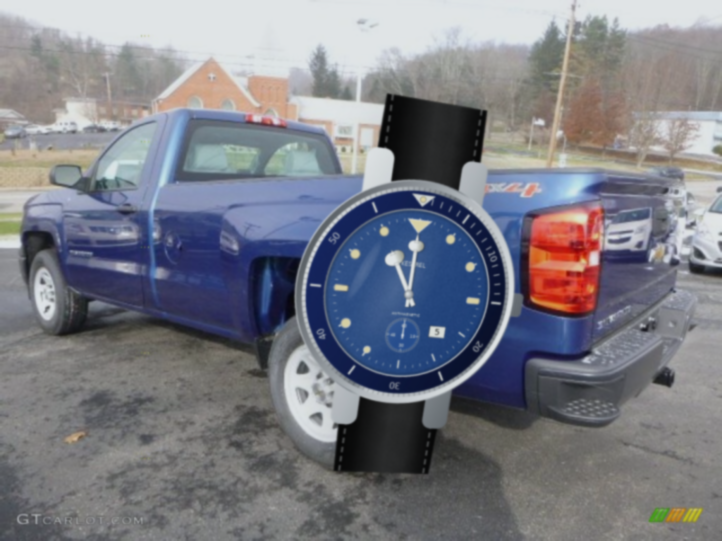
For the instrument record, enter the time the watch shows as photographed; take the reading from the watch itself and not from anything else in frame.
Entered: 11:00
